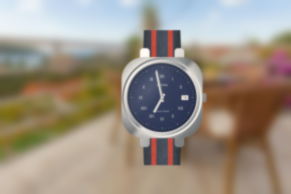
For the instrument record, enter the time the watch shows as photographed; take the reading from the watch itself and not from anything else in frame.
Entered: 6:58
